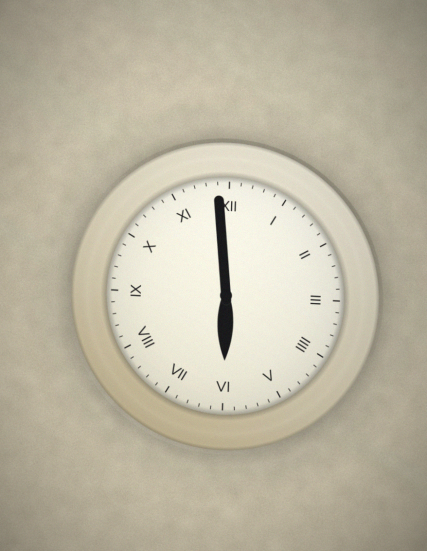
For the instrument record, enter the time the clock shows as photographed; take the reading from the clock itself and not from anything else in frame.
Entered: 5:59
